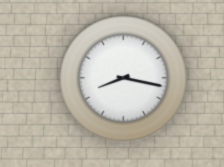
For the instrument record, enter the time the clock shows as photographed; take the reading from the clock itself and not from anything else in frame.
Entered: 8:17
